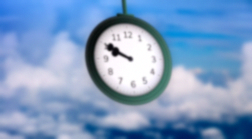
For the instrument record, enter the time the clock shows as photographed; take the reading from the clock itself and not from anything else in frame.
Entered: 9:50
